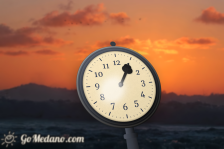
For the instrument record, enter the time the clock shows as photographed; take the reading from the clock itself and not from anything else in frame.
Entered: 1:05
